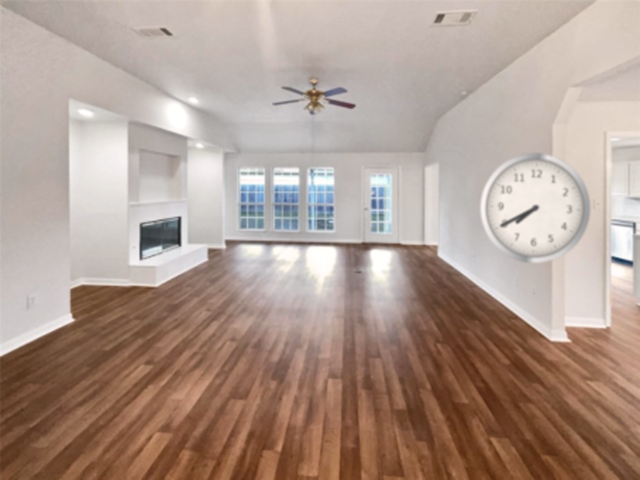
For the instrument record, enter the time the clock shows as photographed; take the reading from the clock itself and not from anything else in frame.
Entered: 7:40
